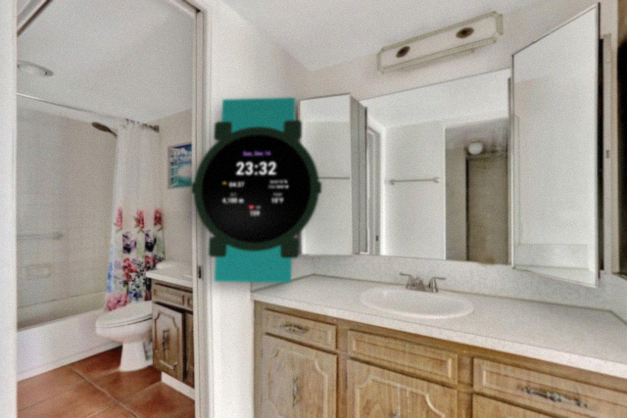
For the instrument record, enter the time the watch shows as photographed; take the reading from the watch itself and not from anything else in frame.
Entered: 23:32
